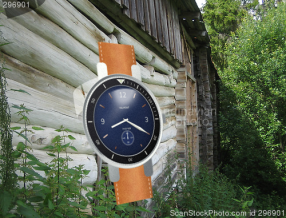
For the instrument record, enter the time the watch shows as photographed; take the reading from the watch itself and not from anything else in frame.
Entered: 8:20
